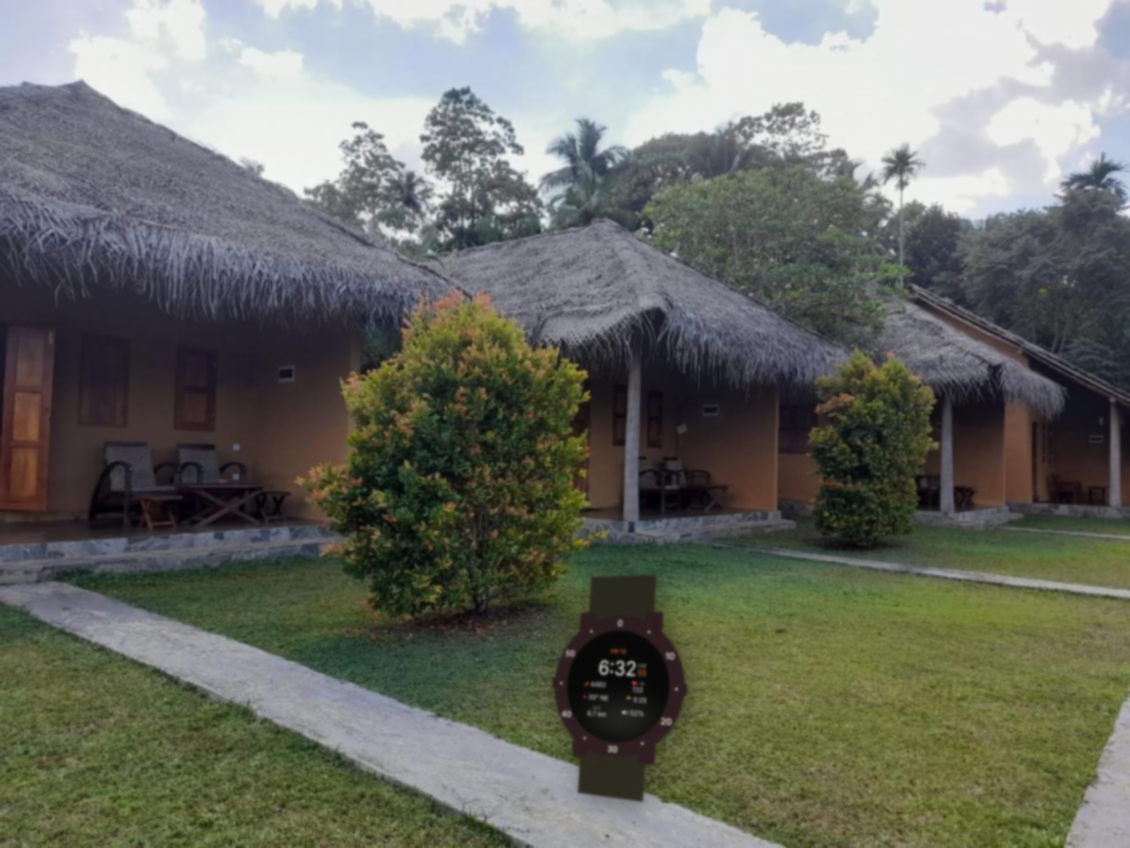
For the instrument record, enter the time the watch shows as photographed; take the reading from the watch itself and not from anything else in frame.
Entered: 6:32
